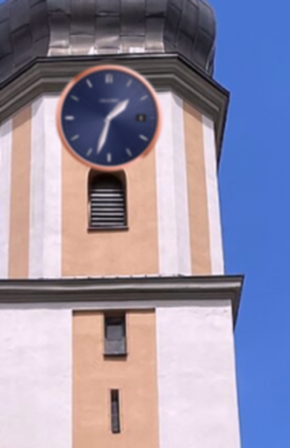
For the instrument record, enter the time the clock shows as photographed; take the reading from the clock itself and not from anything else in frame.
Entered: 1:33
